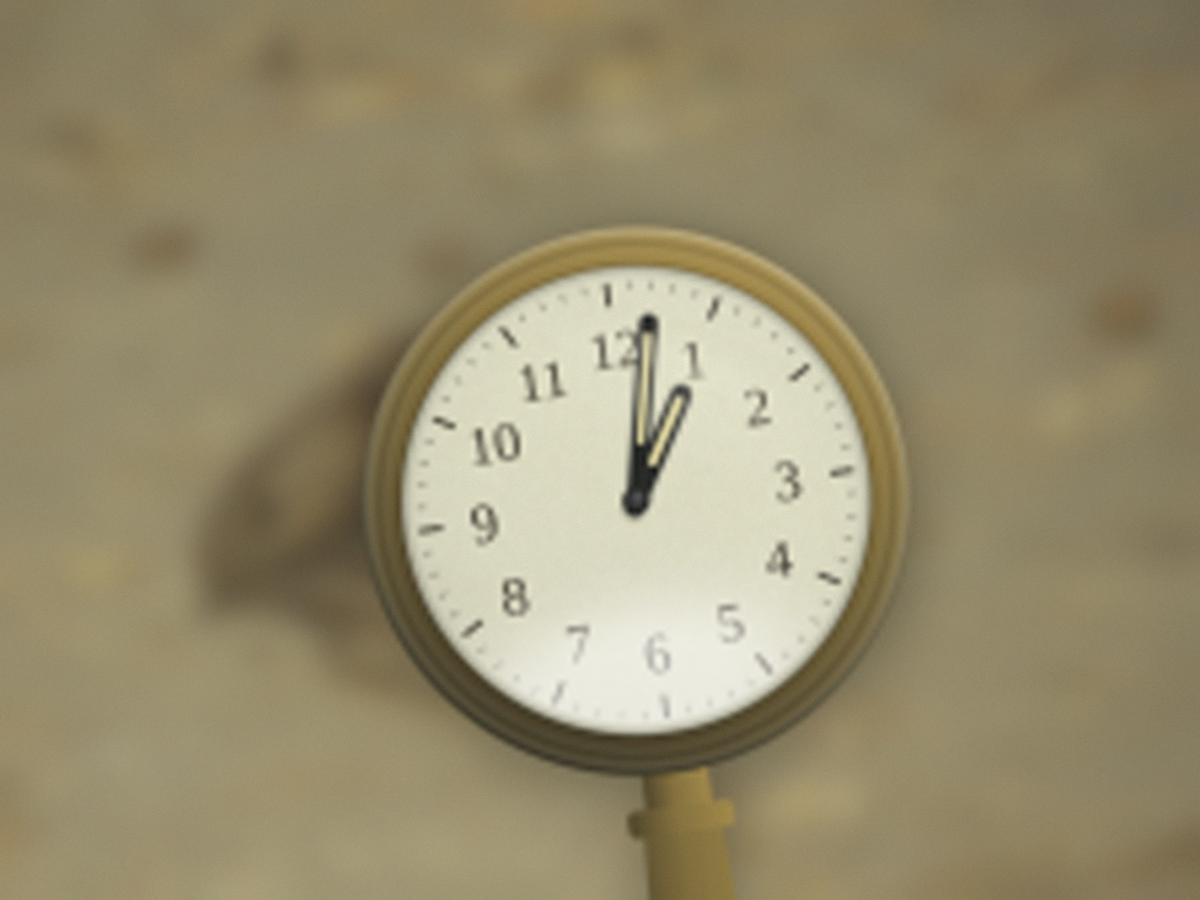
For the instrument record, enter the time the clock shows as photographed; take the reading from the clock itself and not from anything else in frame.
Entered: 1:02
